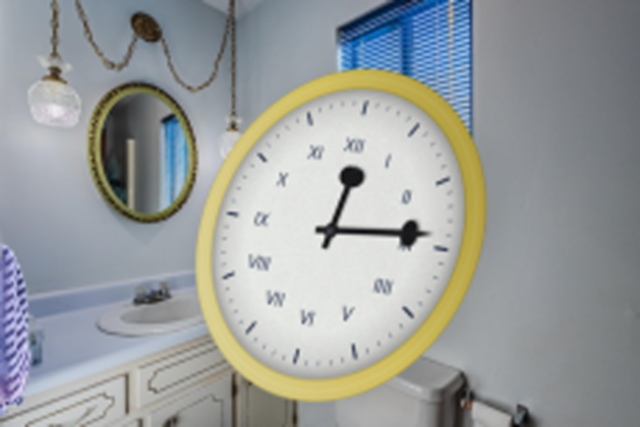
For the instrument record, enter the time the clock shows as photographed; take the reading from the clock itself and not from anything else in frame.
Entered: 12:14
